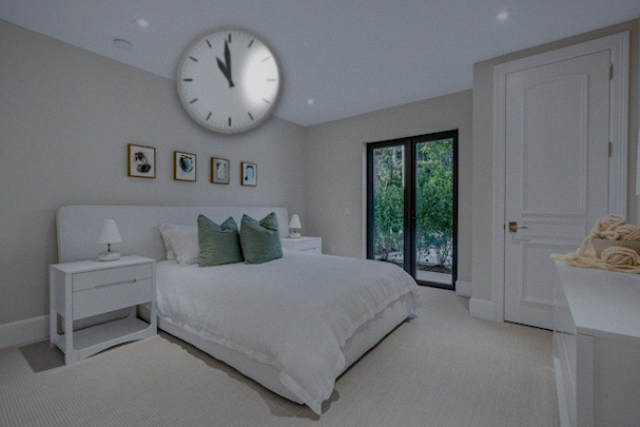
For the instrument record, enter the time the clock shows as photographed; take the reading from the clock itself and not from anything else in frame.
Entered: 10:59
